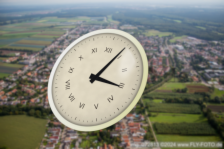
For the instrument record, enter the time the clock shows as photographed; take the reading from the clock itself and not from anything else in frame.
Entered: 3:04
